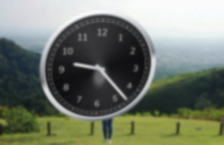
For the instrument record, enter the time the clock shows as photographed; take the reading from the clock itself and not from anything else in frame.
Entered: 9:23
